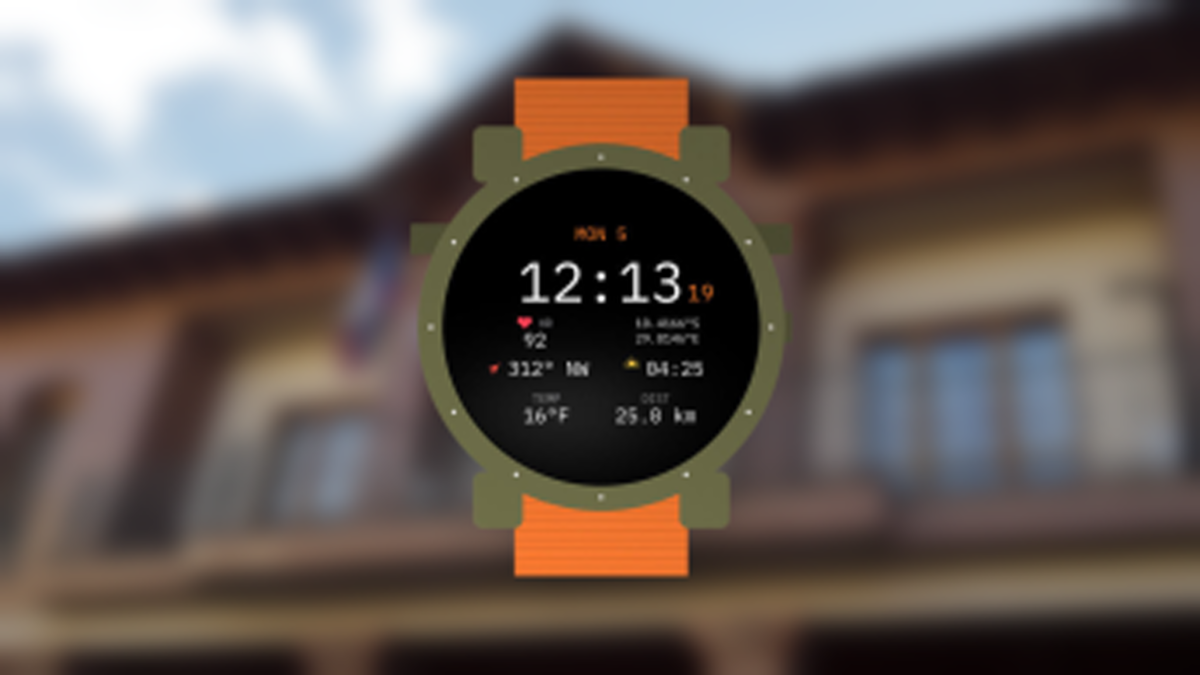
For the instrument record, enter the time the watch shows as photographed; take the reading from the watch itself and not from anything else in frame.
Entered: 12:13
